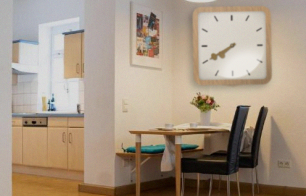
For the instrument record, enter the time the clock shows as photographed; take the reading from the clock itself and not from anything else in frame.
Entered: 7:40
